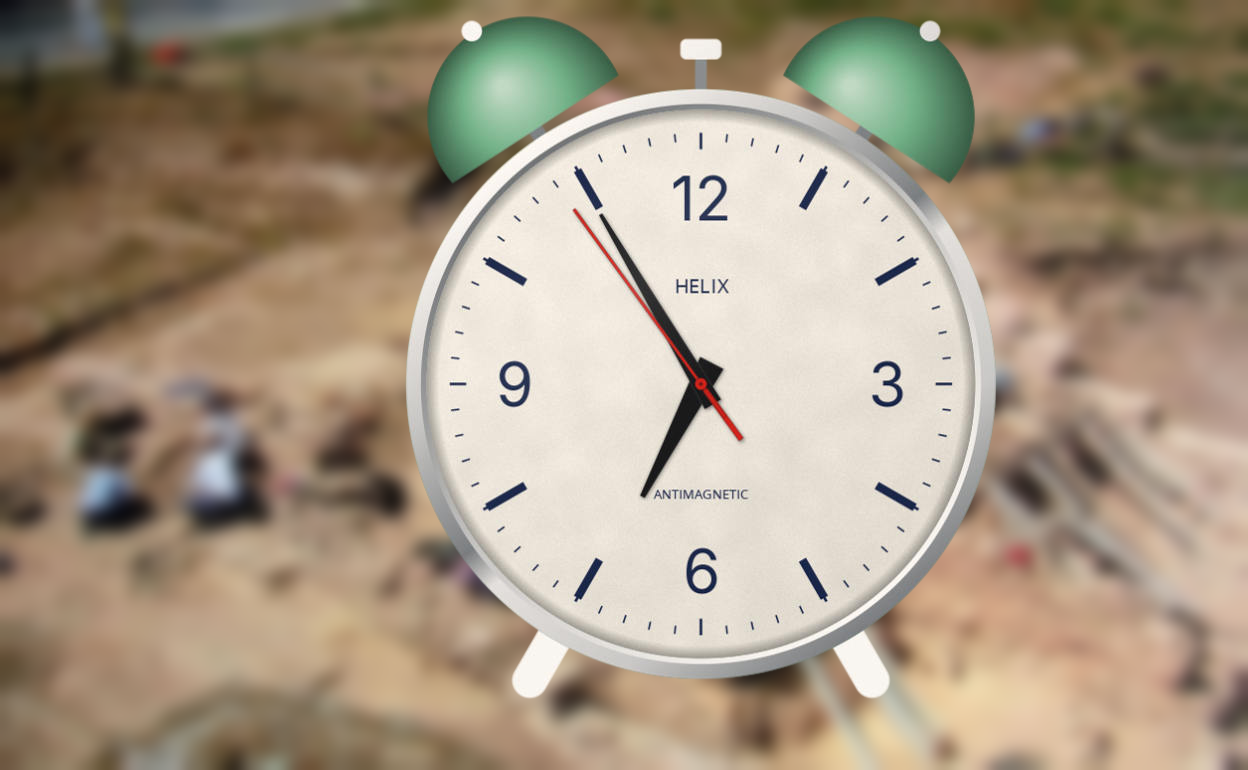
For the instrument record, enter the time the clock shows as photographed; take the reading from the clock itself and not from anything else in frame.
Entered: 6:54:54
